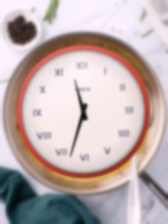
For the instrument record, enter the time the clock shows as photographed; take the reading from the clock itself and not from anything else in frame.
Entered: 11:33
